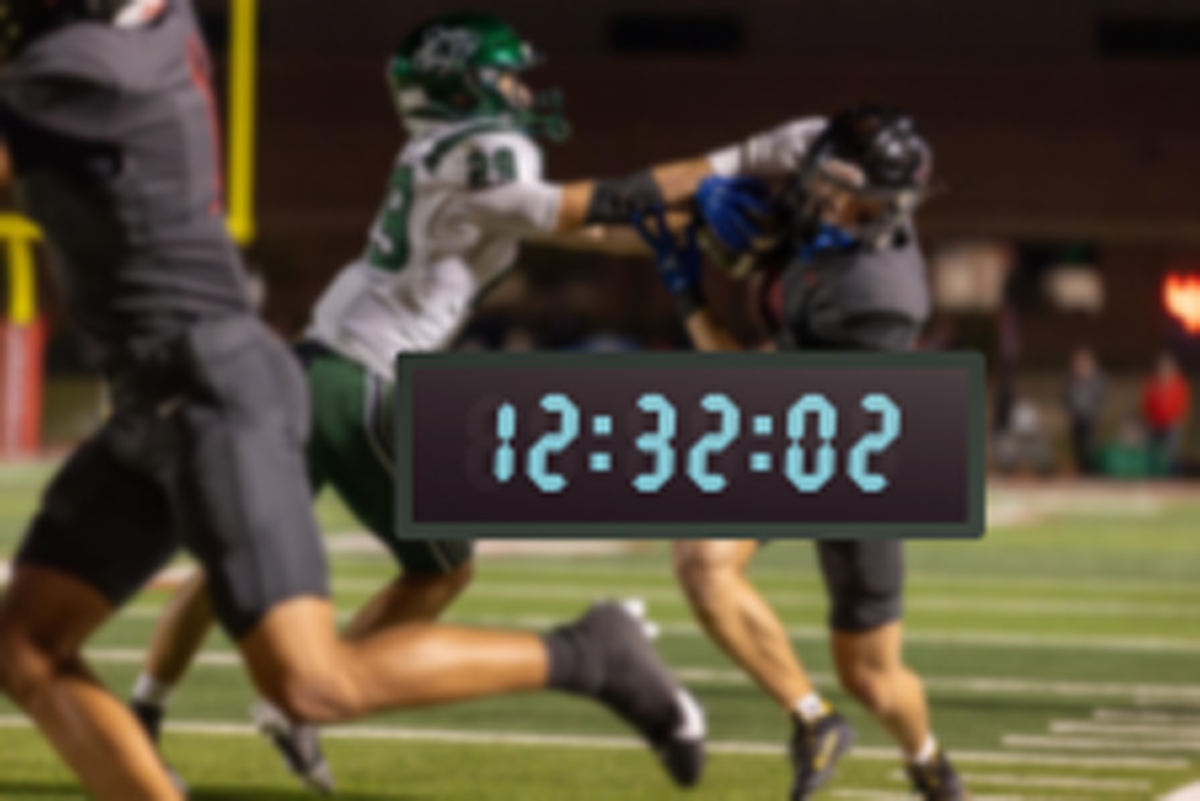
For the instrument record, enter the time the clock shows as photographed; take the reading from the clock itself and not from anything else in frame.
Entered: 12:32:02
